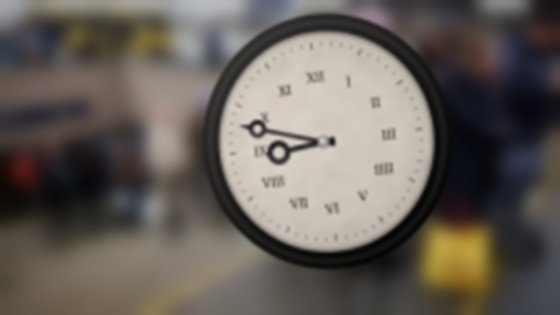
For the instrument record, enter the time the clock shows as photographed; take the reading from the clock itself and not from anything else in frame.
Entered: 8:48
